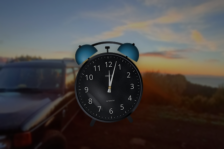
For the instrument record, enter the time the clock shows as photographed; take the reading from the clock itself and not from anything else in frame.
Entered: 12:03
